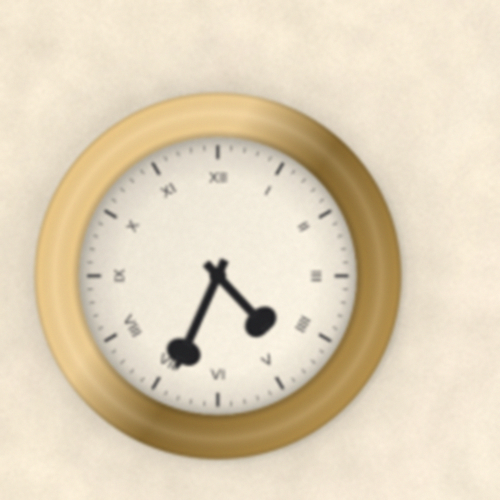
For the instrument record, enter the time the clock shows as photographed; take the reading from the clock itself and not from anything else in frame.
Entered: 4:34
